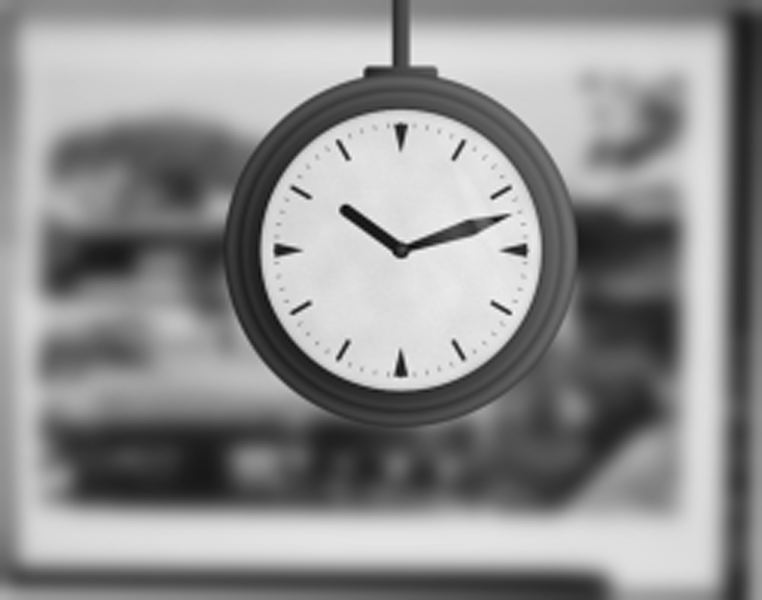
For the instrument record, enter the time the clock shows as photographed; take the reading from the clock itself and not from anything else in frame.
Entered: 10:12
